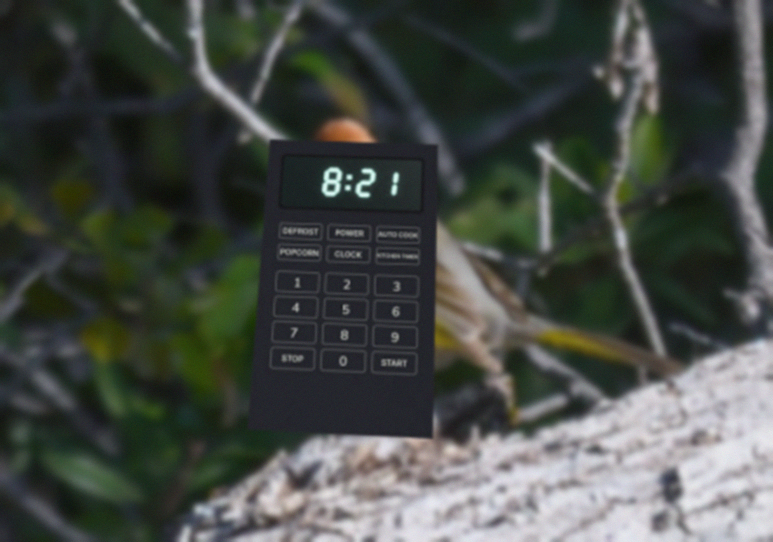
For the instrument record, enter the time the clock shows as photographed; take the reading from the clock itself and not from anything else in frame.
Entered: 8:21
